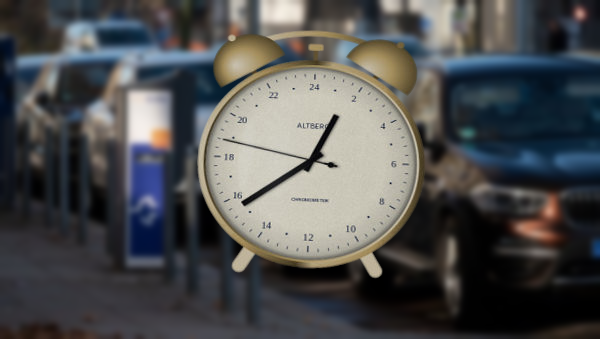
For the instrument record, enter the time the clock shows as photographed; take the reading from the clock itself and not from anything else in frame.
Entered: 1:38:47
